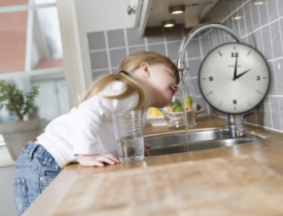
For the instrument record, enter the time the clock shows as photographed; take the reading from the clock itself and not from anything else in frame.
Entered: 2:01
